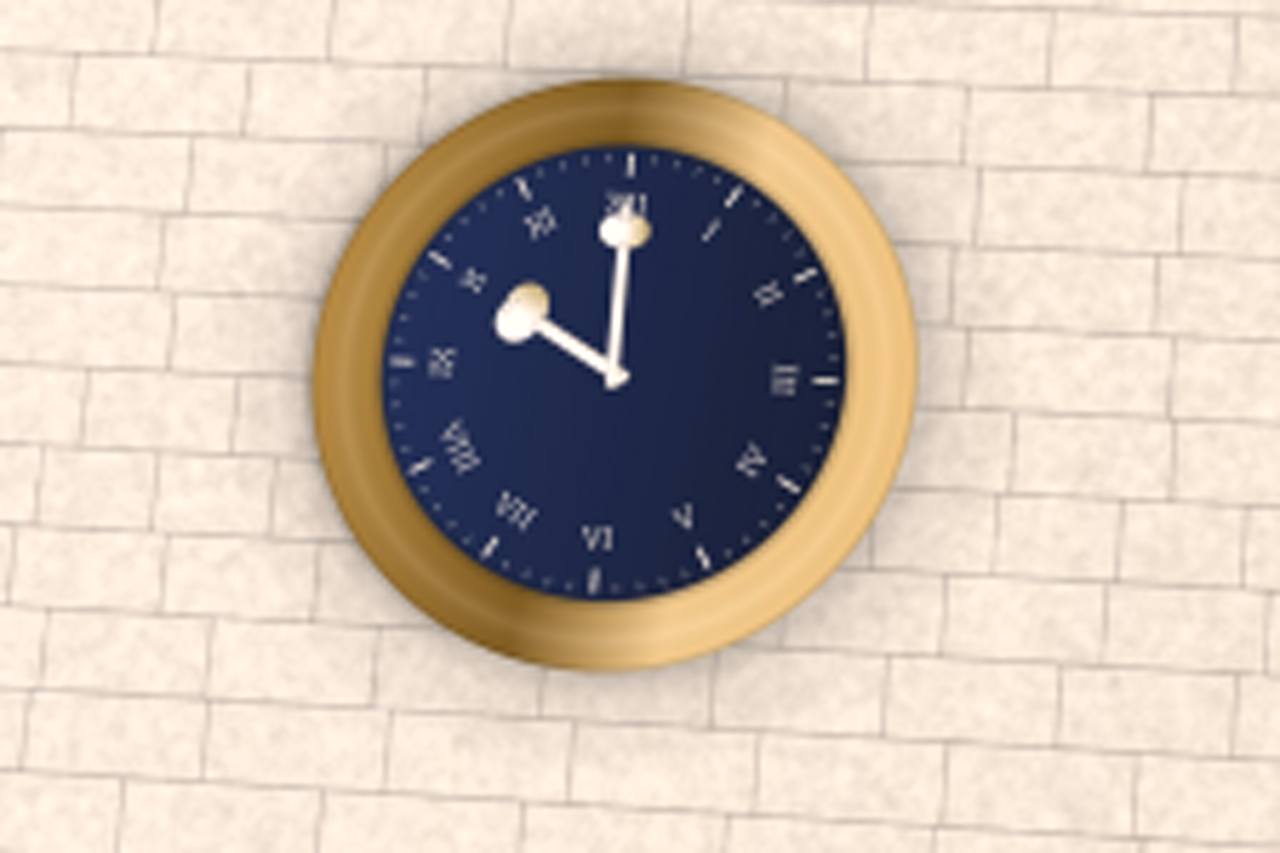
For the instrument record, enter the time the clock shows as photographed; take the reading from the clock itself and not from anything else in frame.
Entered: 10:00
